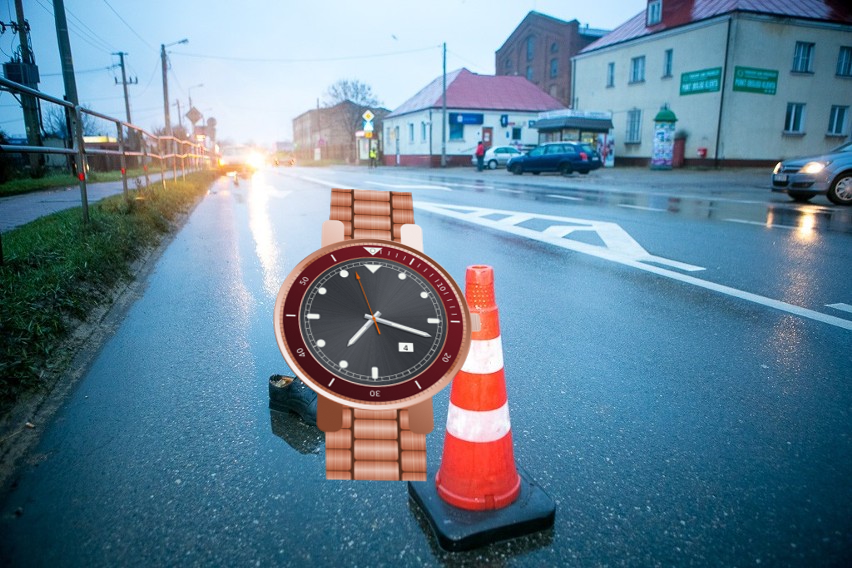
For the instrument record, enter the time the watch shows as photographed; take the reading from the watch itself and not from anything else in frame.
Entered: 7:17:57
